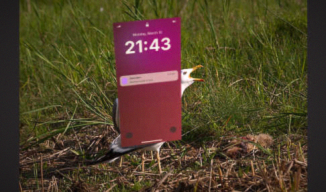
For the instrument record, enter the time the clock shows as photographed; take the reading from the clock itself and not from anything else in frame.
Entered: 21:43
